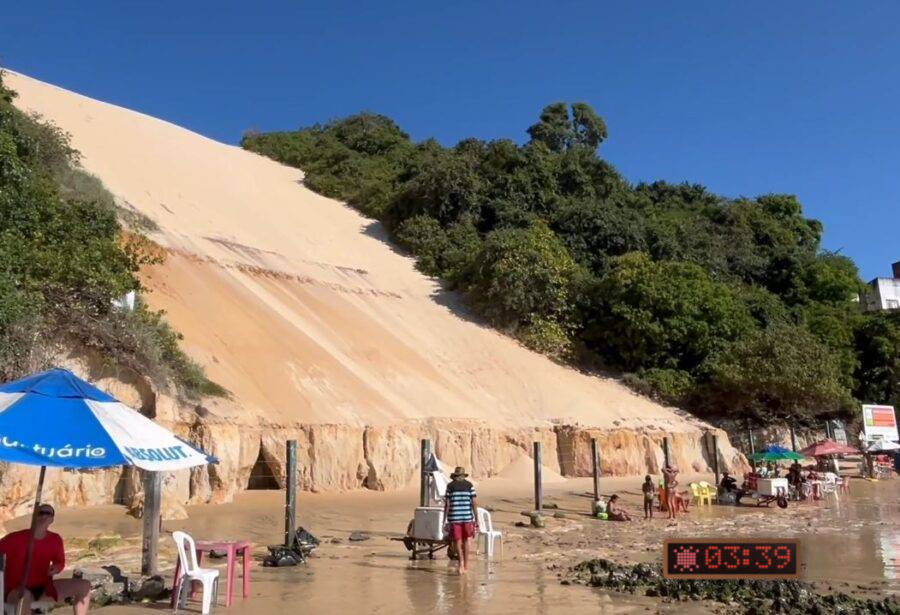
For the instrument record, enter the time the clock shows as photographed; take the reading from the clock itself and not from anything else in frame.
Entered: 3:39
